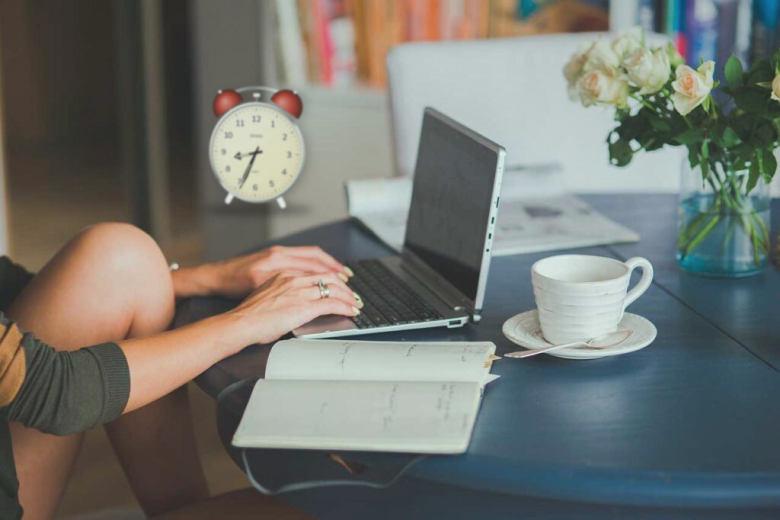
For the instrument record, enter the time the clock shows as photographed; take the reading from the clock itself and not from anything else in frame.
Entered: 8:34
